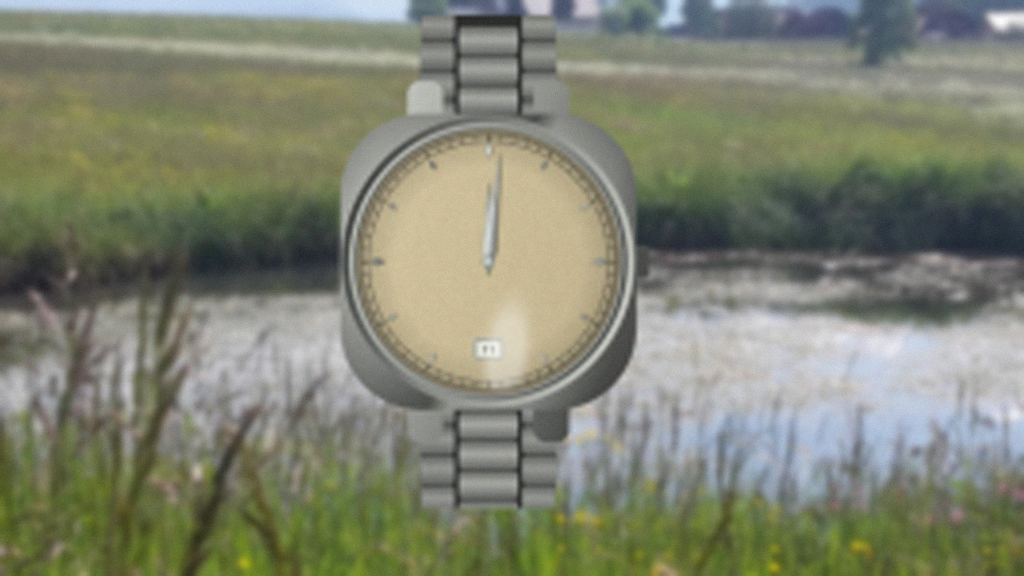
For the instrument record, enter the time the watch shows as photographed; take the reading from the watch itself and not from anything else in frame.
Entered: 12:01
